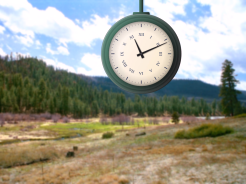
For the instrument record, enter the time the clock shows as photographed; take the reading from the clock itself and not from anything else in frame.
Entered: 11:11
